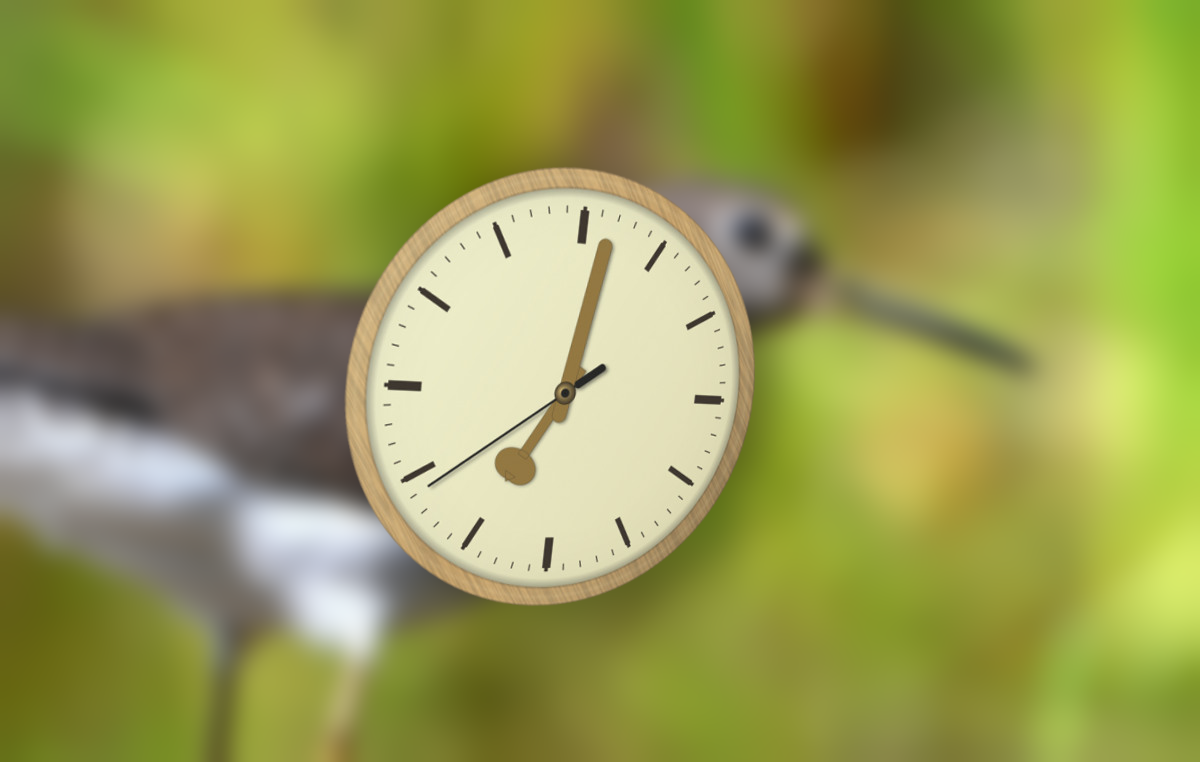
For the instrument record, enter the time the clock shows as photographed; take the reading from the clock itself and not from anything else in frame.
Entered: 7:01:39
